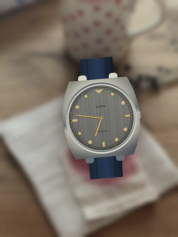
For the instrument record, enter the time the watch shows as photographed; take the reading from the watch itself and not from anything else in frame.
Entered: 6:47
